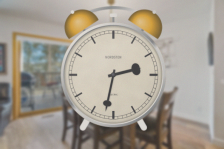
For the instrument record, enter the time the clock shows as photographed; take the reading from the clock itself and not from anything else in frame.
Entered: 2:32
